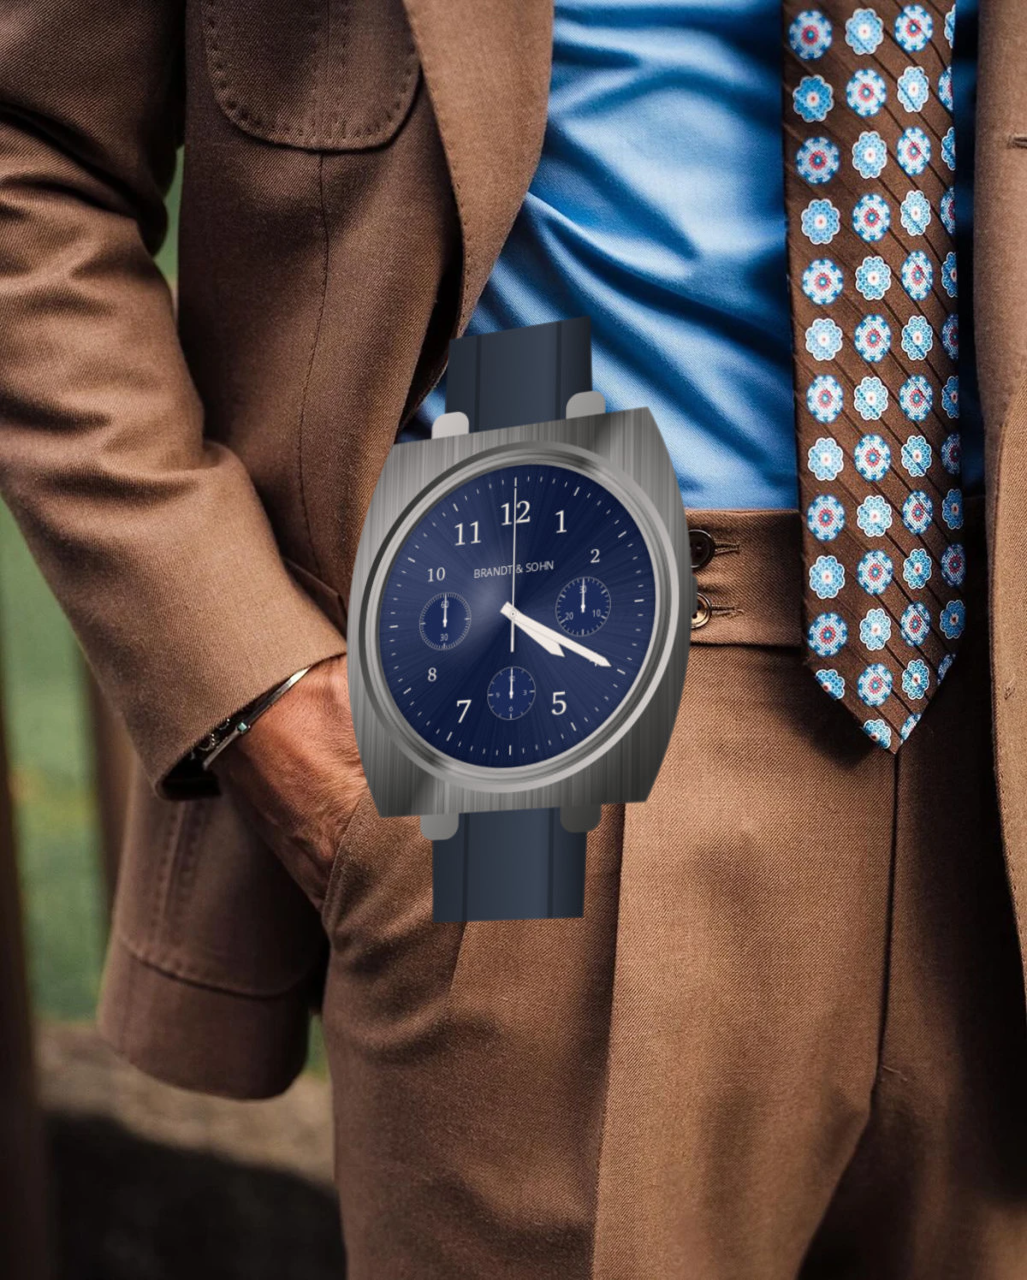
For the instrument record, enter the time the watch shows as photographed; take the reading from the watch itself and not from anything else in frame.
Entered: 4:20
